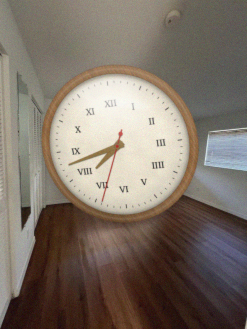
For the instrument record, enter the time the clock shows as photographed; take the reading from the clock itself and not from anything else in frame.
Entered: 7:42:34
